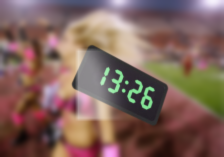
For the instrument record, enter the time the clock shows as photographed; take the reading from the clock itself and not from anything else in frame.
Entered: 13:26
